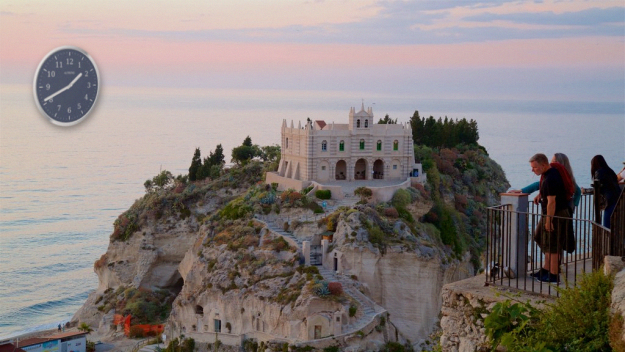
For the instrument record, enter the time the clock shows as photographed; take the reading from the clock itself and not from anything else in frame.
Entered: 1:41
